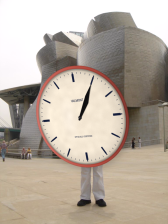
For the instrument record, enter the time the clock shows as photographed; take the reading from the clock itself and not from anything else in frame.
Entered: 1:05
